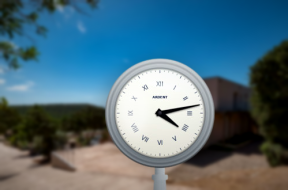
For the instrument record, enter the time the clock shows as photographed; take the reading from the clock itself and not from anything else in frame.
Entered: 4:13
